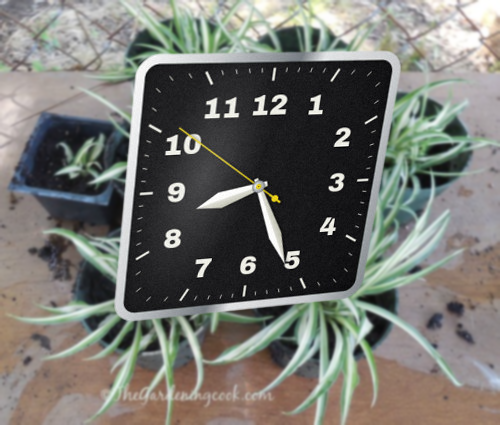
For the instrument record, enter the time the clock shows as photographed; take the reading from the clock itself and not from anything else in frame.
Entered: 8:25:51
